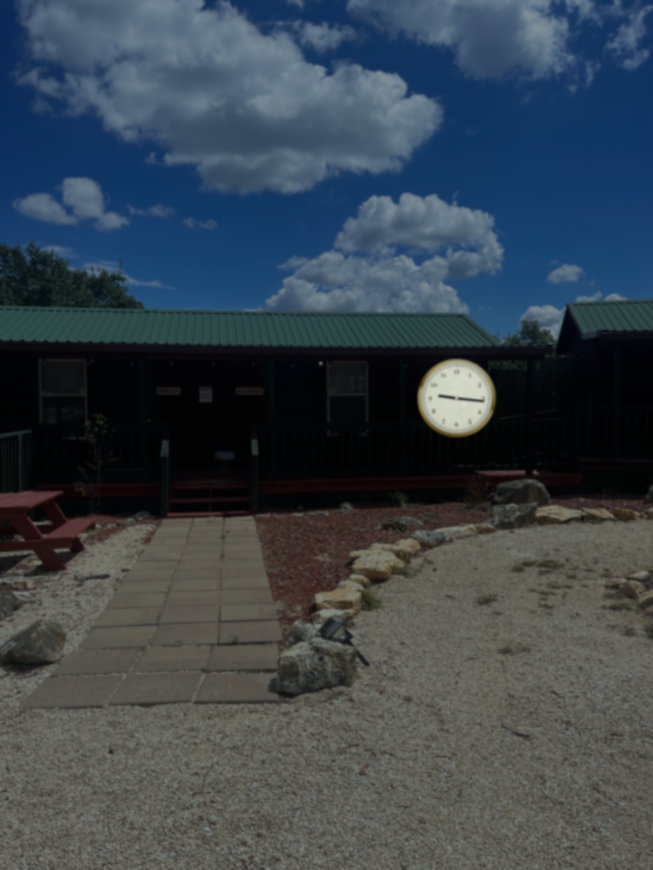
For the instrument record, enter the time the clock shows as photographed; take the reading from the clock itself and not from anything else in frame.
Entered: 9:16
